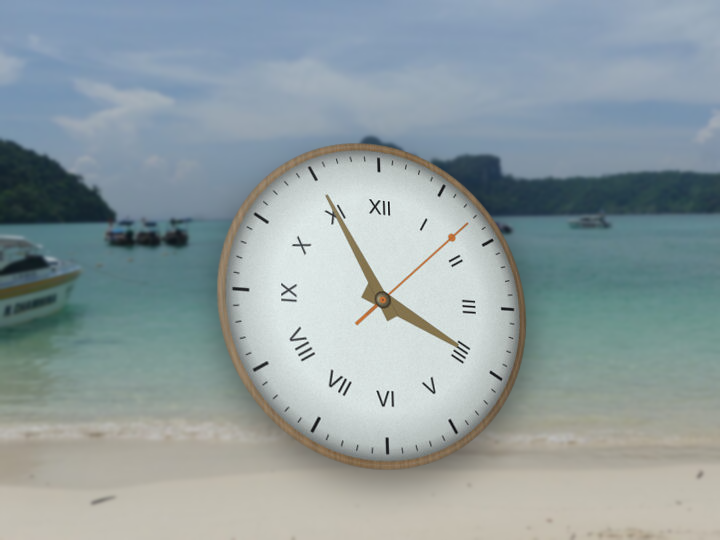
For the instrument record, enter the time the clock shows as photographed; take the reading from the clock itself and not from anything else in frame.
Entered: 3:55:08
